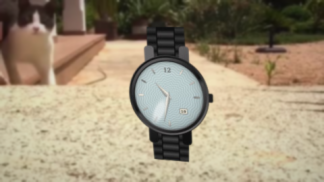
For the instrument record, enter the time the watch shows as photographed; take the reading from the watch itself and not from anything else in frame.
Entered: 10:32
